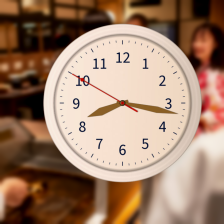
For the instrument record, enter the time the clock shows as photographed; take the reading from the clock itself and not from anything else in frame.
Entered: 8:16:50
